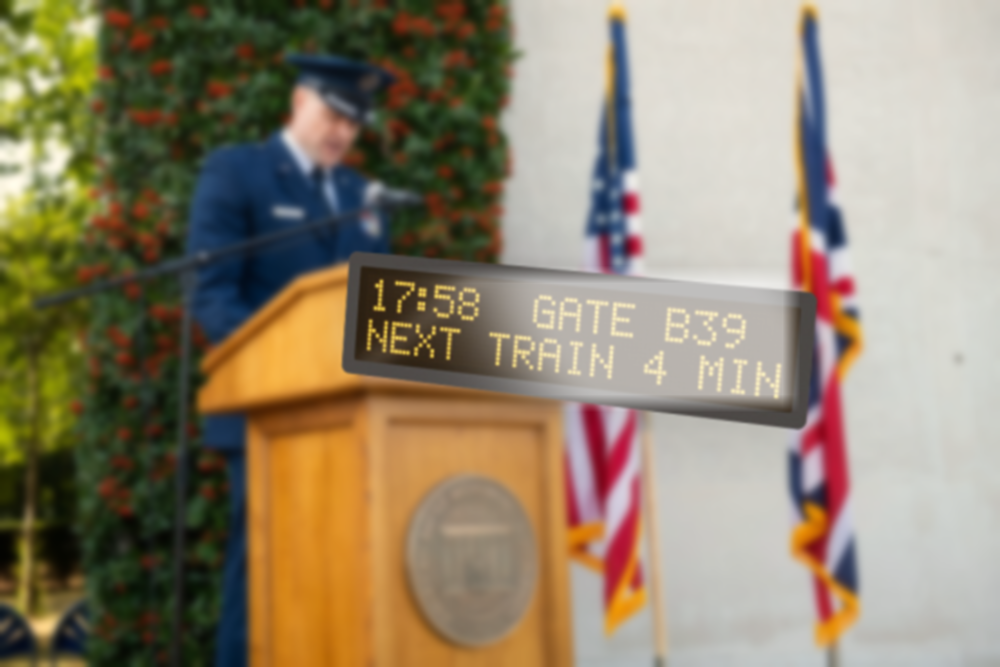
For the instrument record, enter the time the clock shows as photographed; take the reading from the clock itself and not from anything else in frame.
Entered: 17:58
